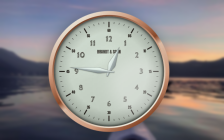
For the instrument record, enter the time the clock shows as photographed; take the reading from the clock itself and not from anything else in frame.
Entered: 12:46
